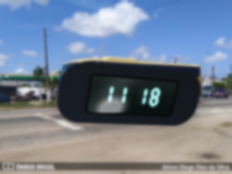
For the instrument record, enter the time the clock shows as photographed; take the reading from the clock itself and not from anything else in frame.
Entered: 11:18
